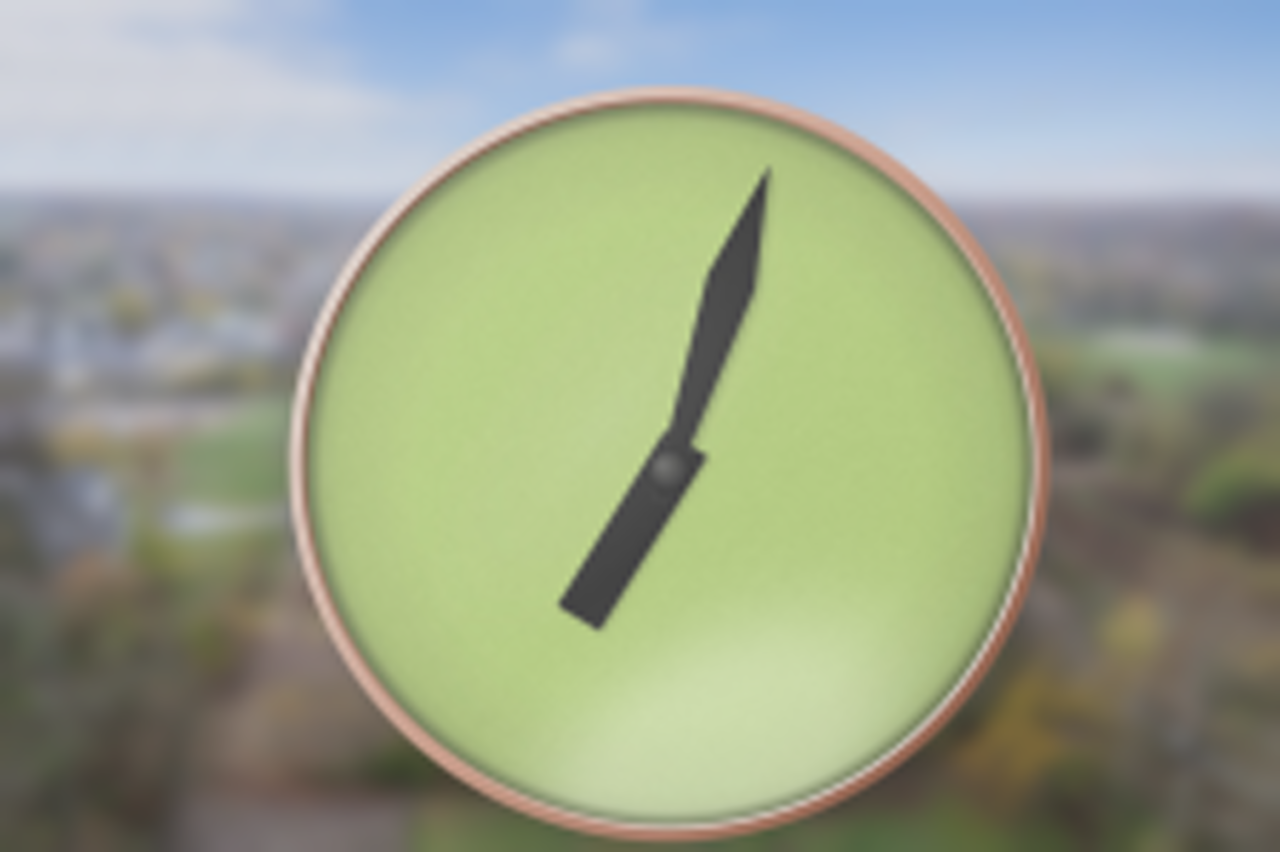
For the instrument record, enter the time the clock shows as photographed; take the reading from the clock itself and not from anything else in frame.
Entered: 7:03
